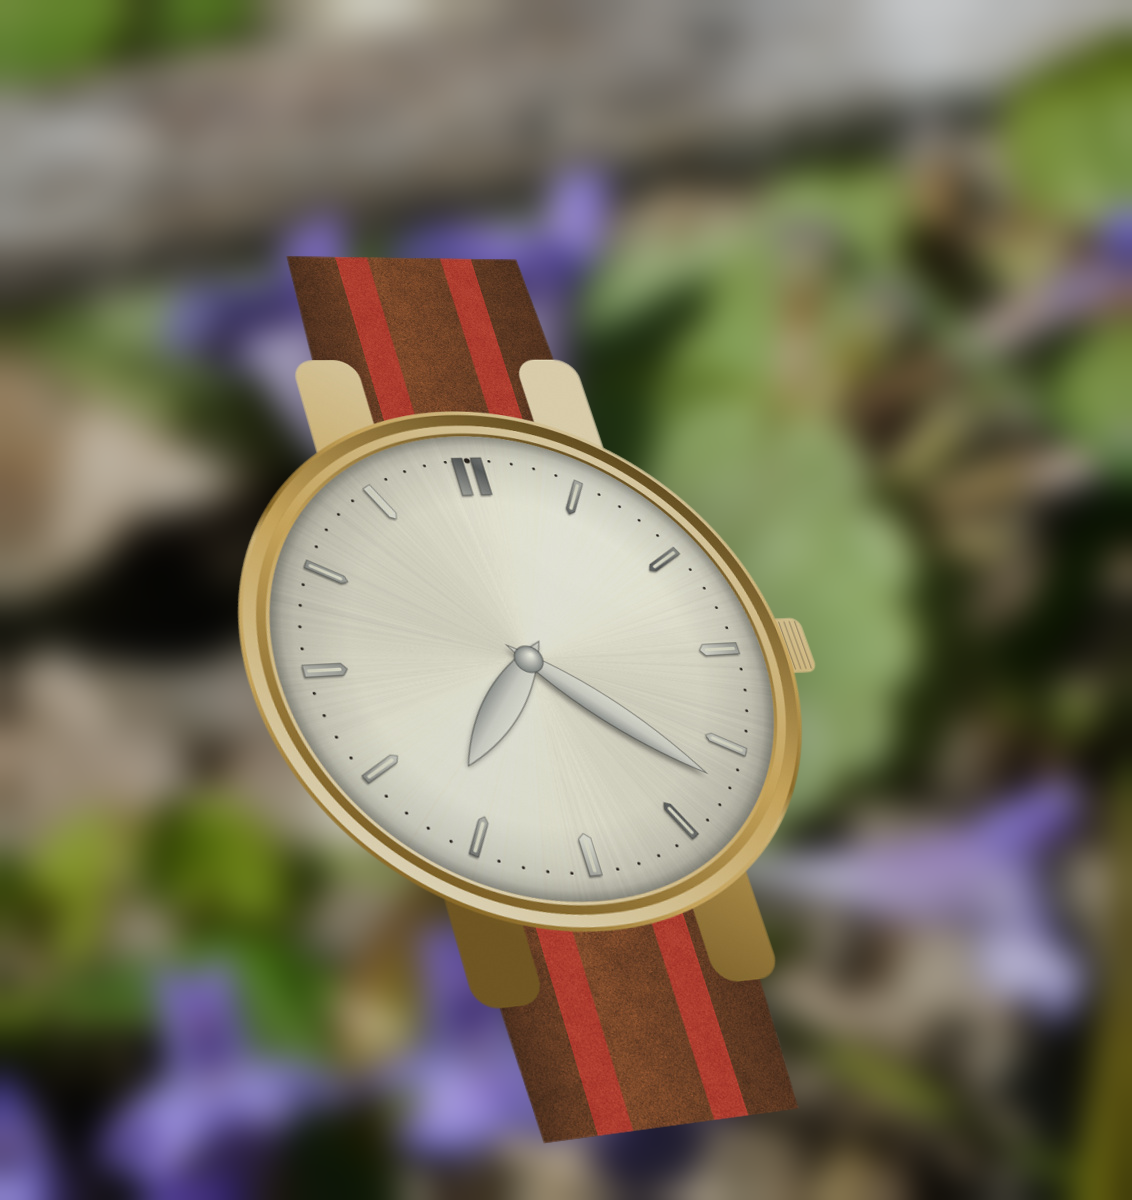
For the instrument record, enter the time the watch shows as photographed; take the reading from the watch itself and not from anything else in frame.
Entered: 7:22
